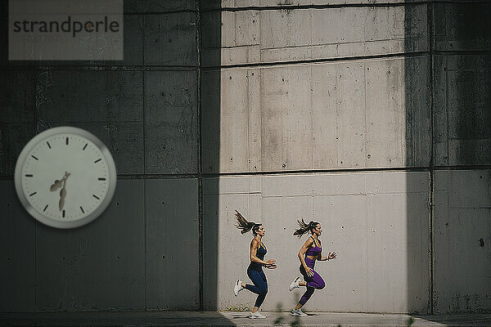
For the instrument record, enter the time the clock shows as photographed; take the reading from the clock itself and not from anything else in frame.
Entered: 7:31
